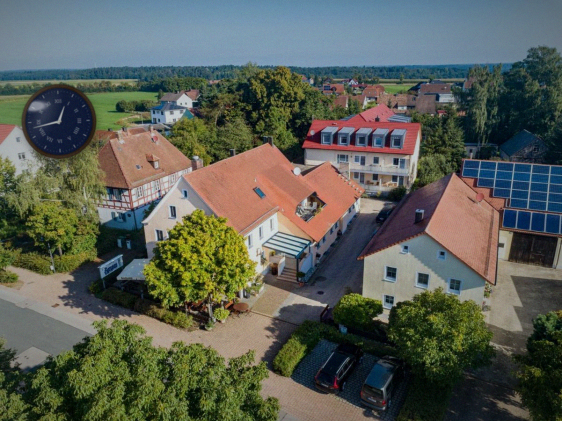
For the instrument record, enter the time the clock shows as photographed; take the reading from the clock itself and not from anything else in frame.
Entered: 12:43
